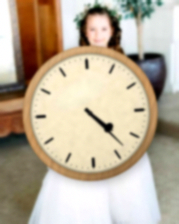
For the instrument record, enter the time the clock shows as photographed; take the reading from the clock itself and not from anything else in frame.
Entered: 4:23
